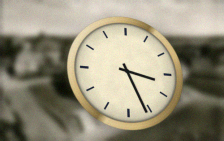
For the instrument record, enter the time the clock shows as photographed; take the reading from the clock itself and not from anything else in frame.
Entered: 3:26
